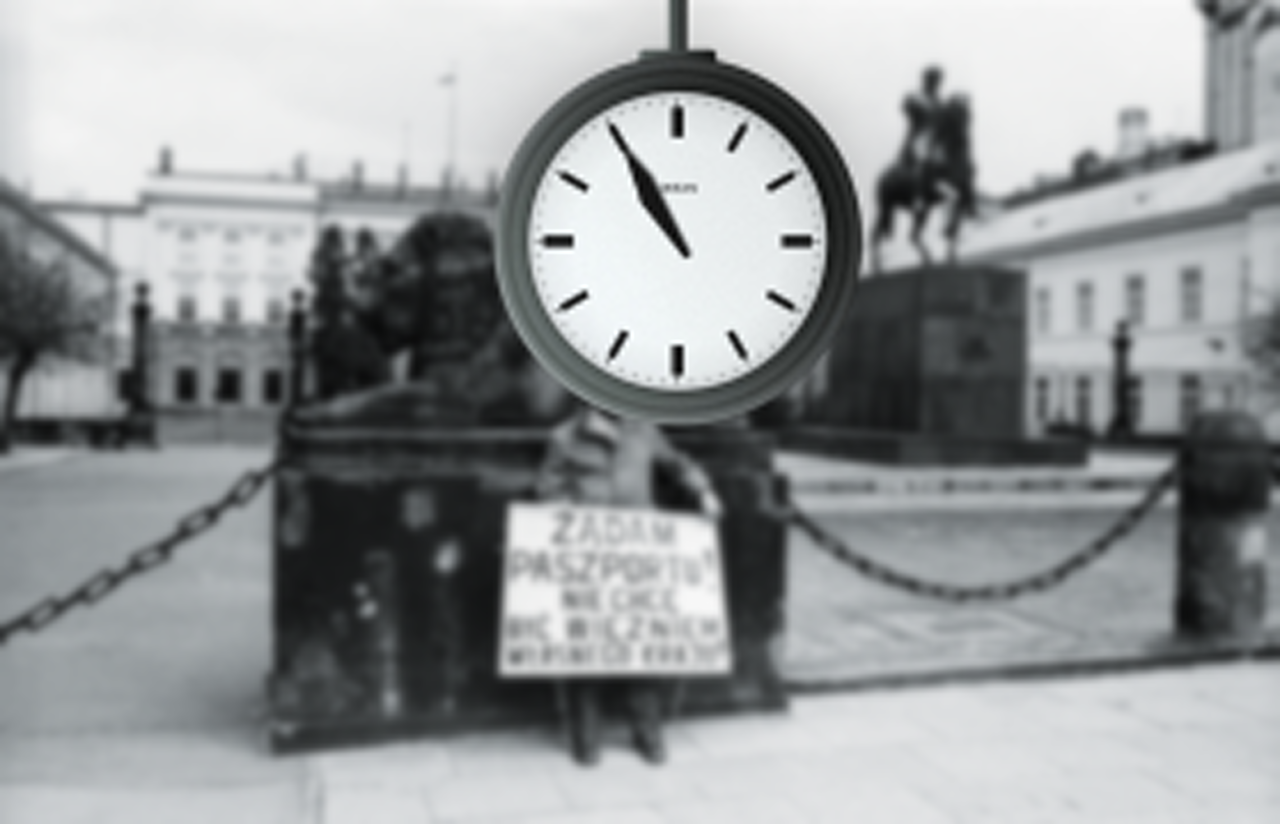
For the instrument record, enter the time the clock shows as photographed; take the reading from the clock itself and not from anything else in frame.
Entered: 10:55
